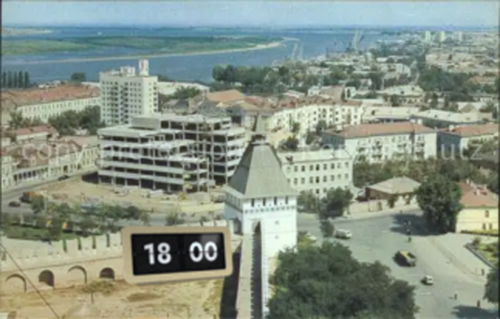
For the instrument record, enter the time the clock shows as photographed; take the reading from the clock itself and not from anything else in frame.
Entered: 18:00
